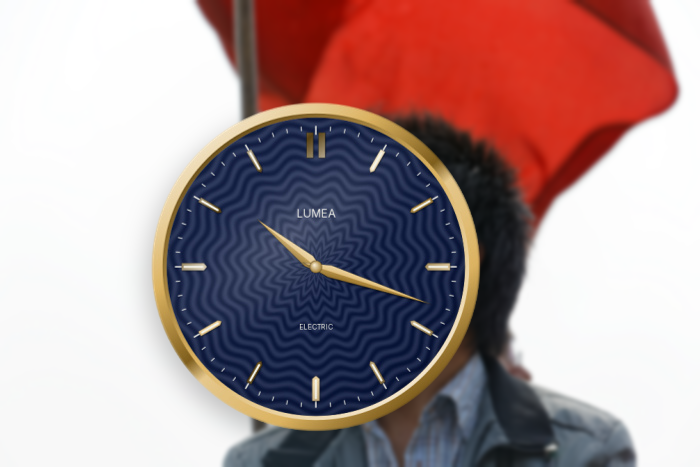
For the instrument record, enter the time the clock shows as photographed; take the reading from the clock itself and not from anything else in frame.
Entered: 10:18
